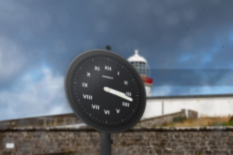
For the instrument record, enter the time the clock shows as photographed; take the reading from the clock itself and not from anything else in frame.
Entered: 3:17
